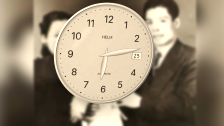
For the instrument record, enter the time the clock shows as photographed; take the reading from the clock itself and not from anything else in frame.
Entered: 6:13
